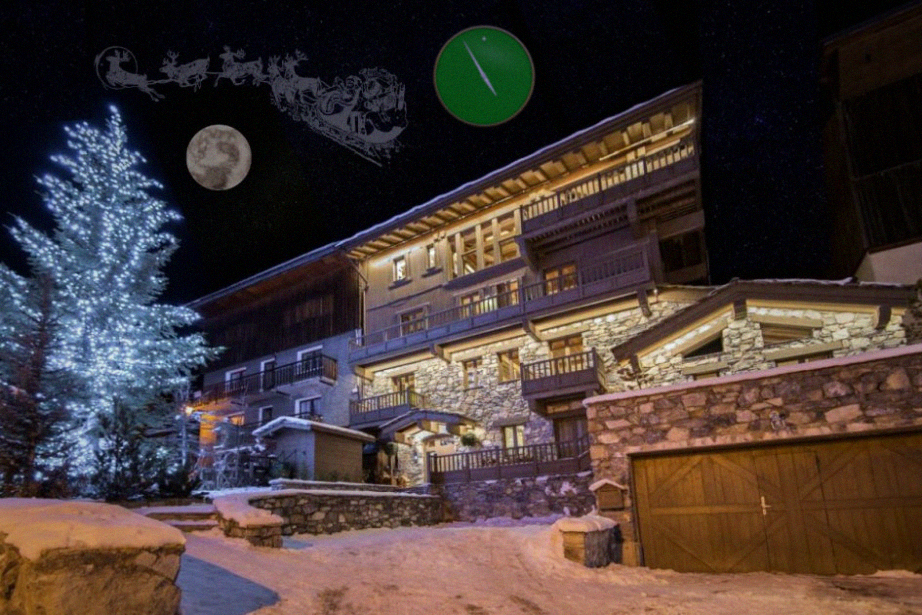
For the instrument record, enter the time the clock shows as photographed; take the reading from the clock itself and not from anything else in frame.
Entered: 4:55
